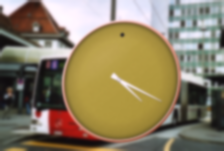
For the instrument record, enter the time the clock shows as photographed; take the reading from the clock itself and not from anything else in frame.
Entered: 4:19
